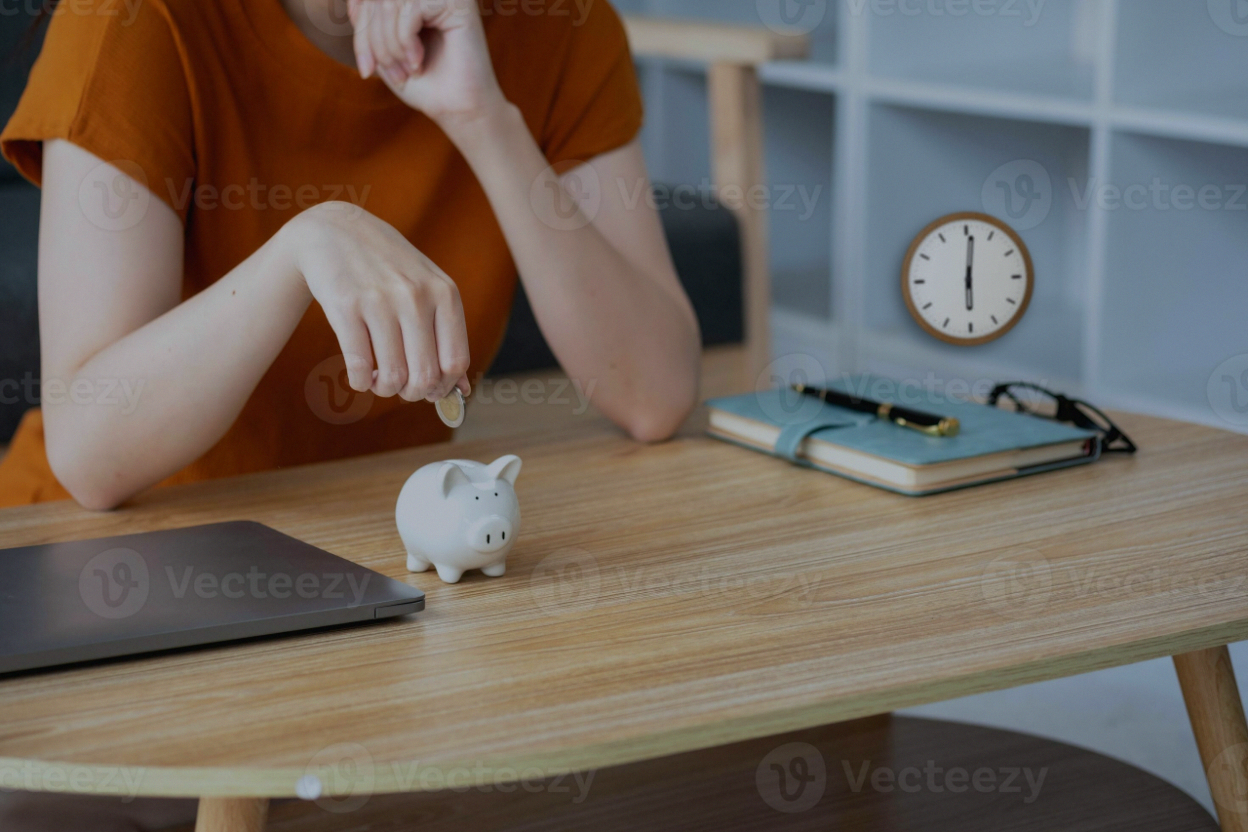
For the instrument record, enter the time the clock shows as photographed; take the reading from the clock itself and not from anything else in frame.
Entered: 6:01
